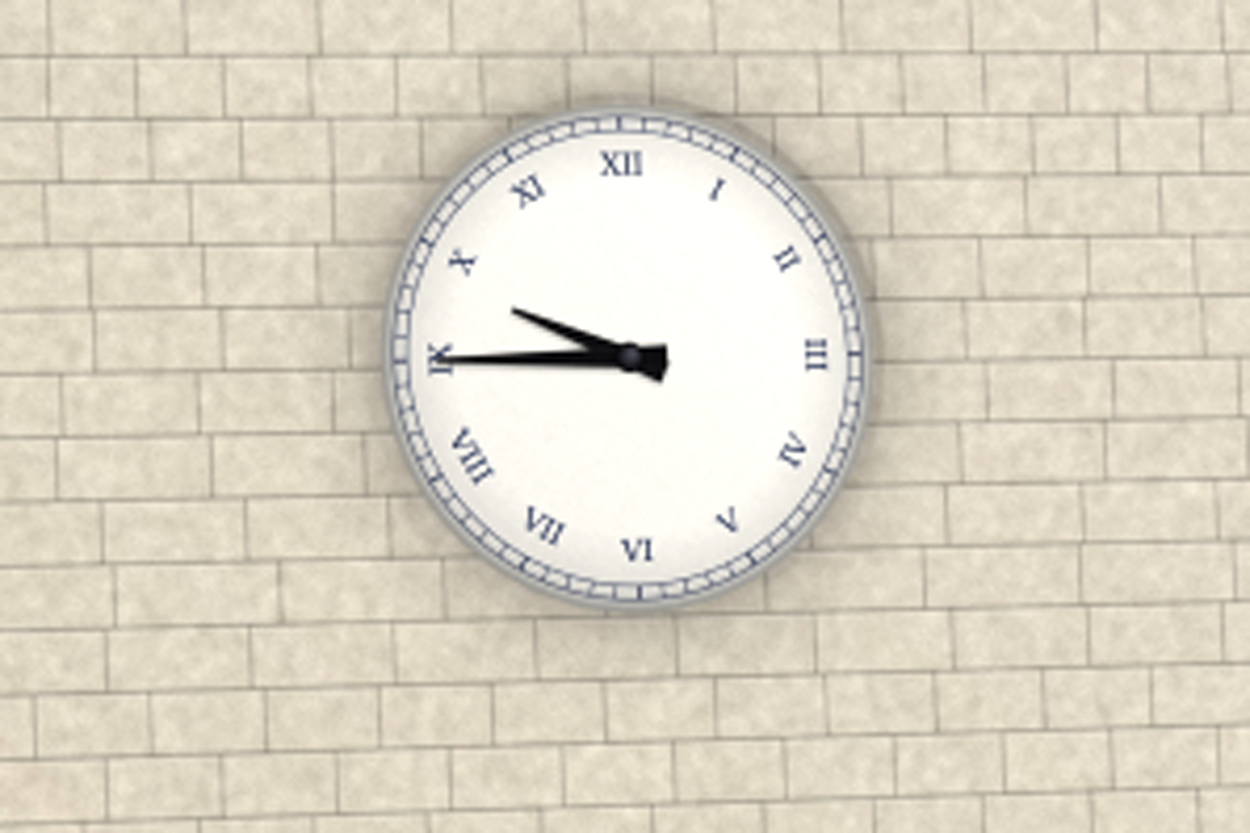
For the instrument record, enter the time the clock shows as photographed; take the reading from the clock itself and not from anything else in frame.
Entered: 9:45
